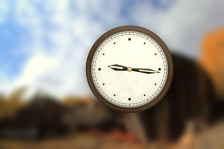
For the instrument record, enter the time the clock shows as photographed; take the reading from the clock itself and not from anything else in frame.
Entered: 9:16
